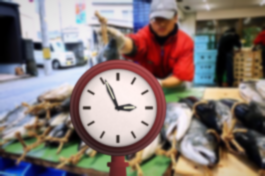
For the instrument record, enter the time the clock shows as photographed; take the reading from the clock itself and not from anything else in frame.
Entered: 2:56
